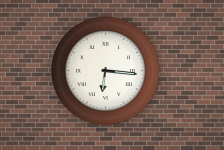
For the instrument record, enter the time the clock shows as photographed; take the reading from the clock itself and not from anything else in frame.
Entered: 6:16
